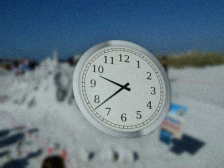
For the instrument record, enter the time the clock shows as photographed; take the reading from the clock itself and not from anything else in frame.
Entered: 9:38
